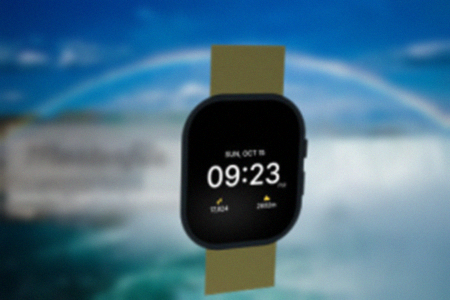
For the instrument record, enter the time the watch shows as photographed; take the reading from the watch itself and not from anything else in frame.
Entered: 9:23
